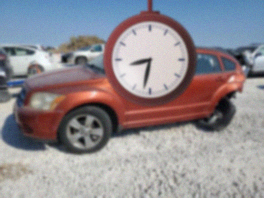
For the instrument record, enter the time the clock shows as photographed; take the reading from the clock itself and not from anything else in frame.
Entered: 8:32
